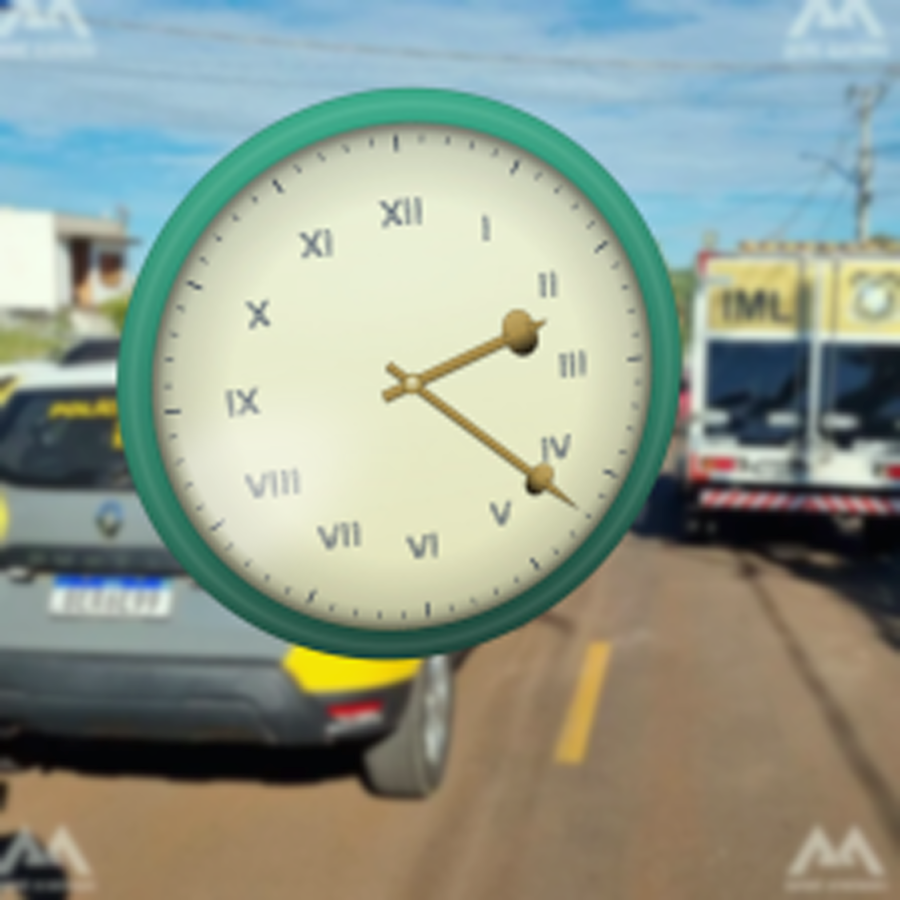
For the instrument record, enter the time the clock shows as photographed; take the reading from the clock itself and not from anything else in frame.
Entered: 2:22
